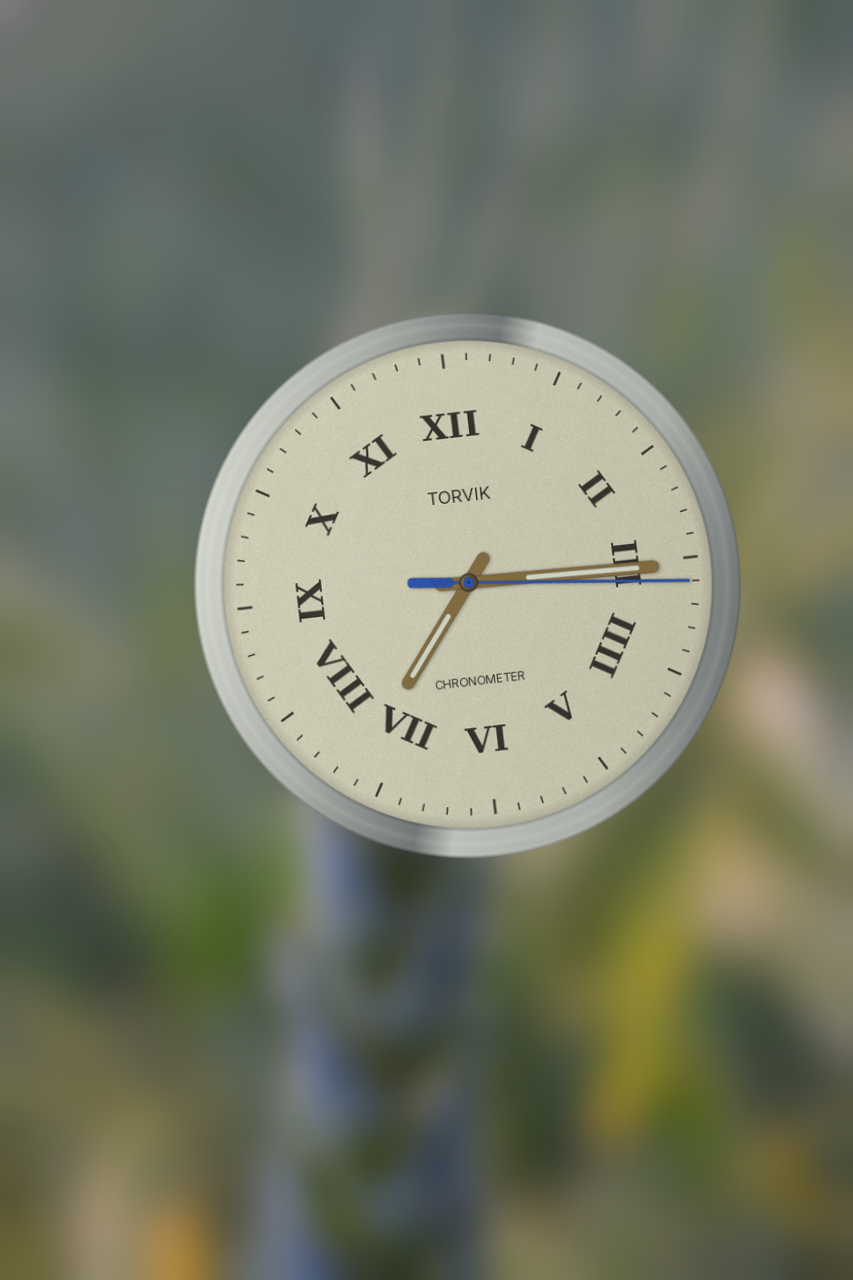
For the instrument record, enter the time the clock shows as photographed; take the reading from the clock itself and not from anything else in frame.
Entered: 7:15:16
